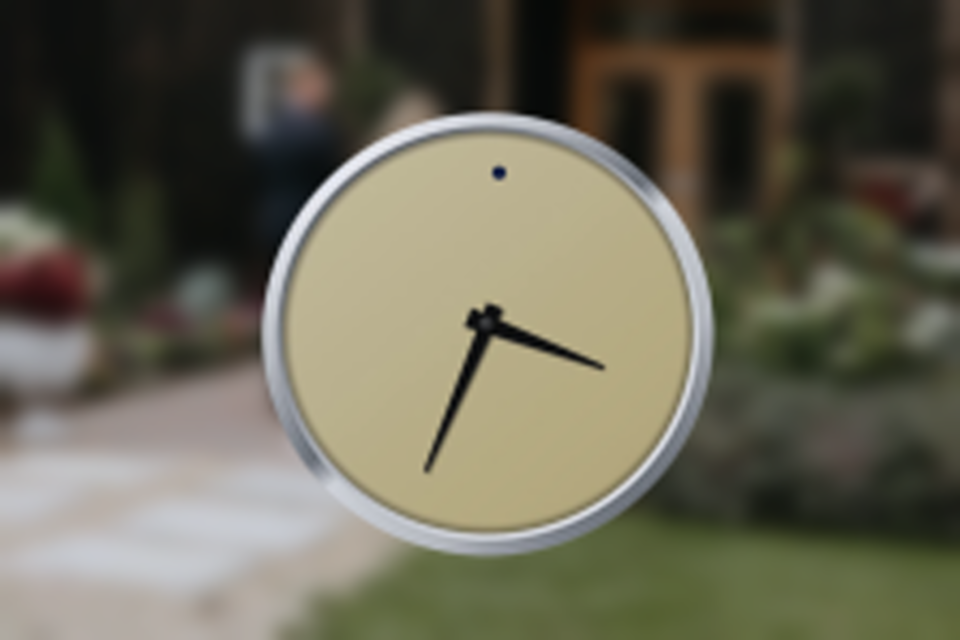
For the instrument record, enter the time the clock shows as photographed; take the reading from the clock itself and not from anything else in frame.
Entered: 3:33
